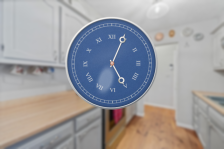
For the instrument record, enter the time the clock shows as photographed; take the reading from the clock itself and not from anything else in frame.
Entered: 5:04
